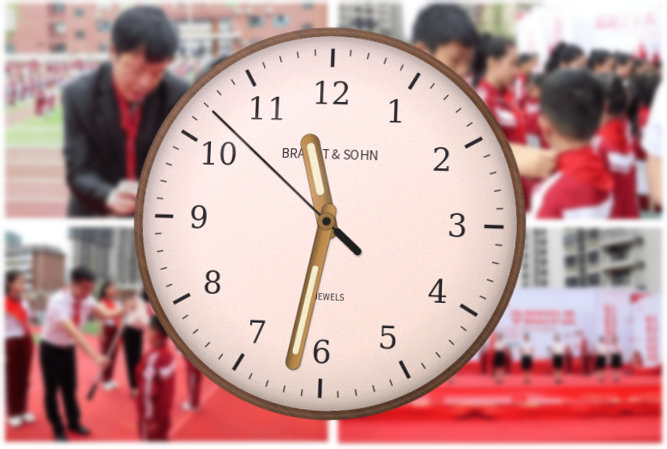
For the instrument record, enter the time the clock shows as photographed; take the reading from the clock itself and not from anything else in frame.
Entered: 11:31:52
